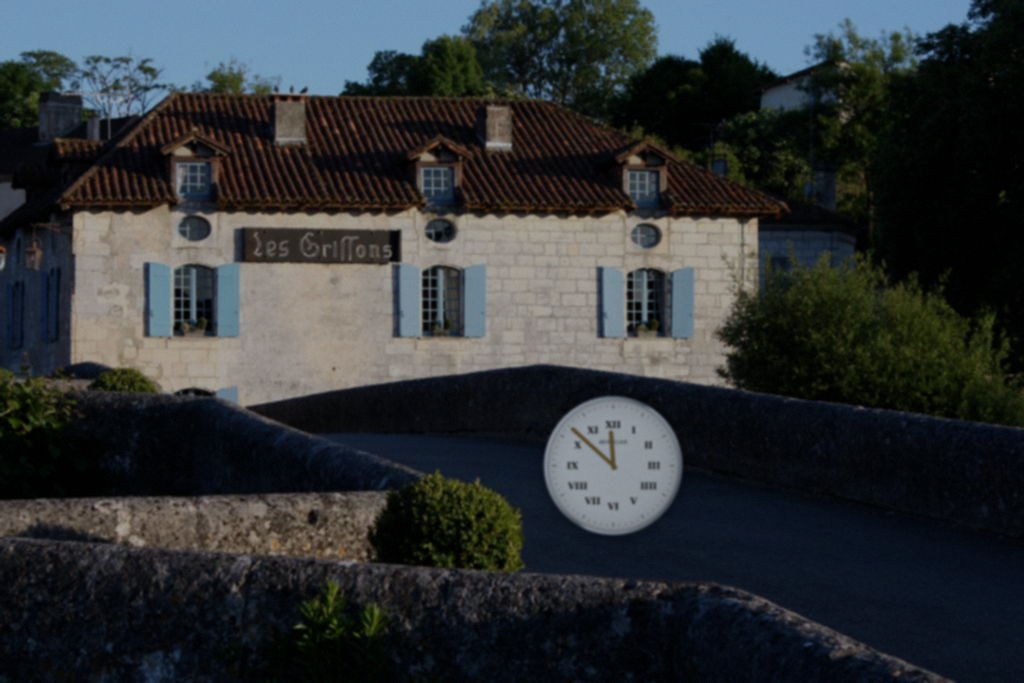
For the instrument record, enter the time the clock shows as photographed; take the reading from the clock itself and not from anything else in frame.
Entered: 11:52
